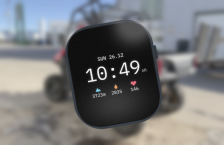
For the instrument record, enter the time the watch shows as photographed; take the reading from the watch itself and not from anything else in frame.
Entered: 10:49
